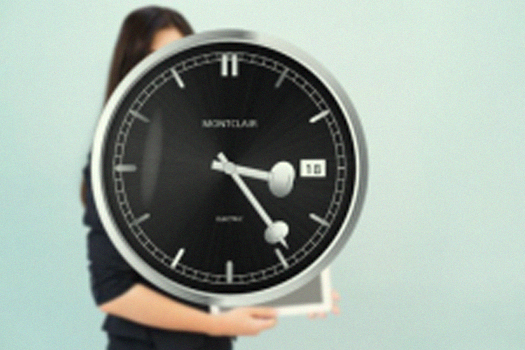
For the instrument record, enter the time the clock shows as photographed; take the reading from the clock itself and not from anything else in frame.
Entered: 3:24
